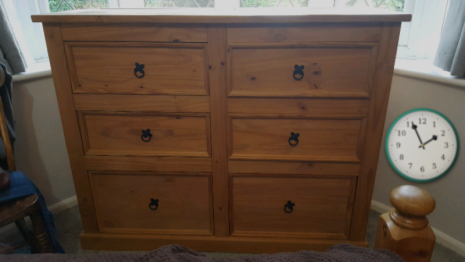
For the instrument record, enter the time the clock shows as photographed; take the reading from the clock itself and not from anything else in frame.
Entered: 1:56
